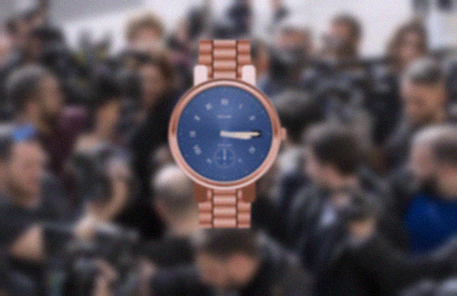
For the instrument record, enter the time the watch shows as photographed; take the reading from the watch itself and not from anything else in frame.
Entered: 3:15
